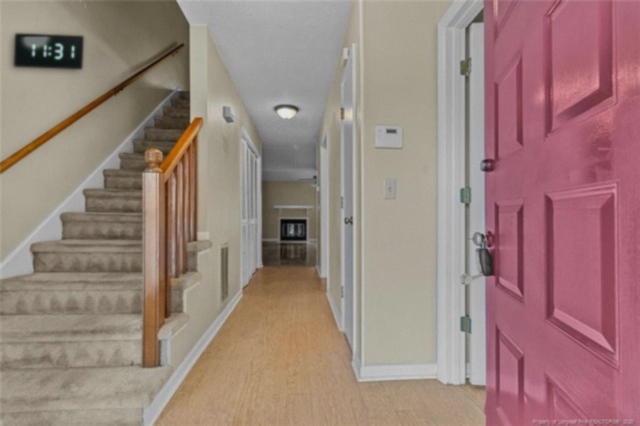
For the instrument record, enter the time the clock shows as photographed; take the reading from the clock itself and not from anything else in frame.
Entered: 11:31
